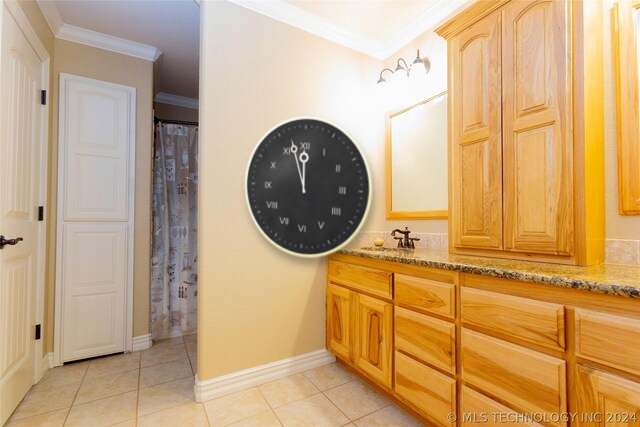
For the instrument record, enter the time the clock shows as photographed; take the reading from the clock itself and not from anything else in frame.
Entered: 11:57
